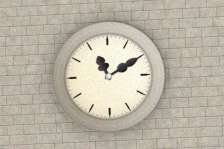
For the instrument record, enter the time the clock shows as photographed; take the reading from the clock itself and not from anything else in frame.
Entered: 11:10
